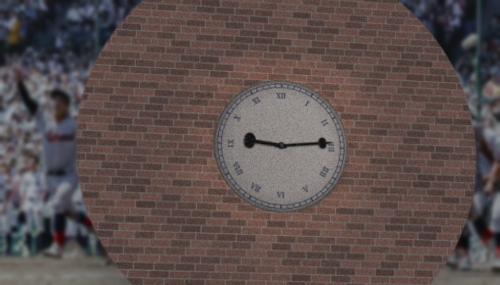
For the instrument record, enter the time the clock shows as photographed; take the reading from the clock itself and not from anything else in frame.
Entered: 9:14
